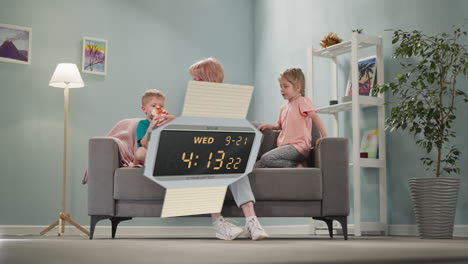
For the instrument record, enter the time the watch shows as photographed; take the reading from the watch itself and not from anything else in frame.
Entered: 4:13:22
